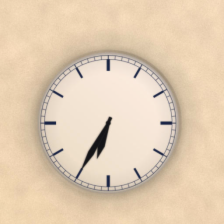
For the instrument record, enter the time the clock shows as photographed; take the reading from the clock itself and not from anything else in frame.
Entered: 6:35
